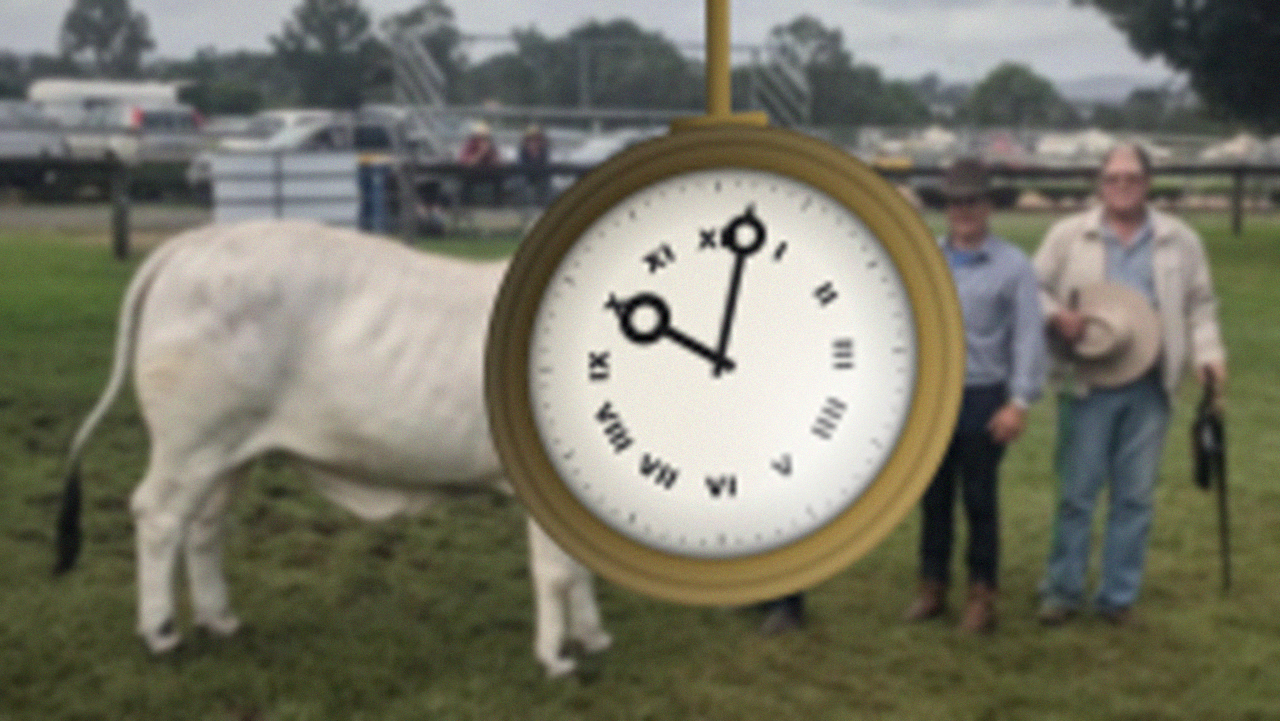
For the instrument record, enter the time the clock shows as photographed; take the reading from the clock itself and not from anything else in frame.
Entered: 10:02
